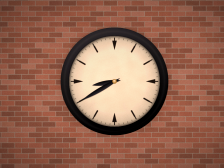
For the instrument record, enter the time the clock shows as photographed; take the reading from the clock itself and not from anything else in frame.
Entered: 8:40
